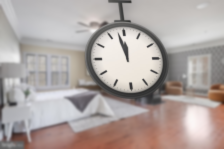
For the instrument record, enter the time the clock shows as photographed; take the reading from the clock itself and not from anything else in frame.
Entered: 11:58
